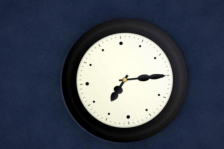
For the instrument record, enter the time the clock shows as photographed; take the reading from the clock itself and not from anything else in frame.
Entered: 7:15
